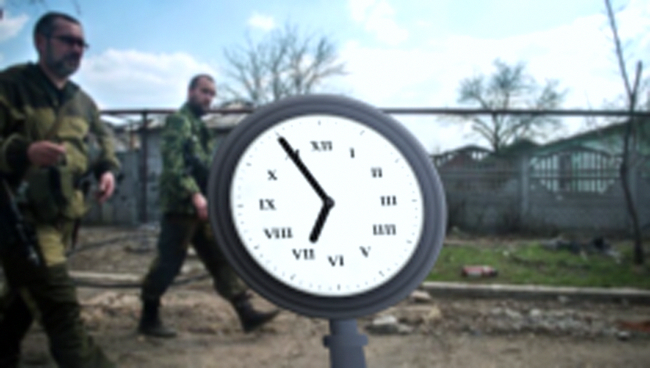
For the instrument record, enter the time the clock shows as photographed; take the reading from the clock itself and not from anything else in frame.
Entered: 6:55
